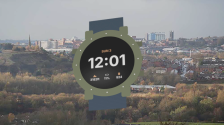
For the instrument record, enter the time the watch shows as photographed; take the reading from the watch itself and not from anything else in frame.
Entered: 12:01
